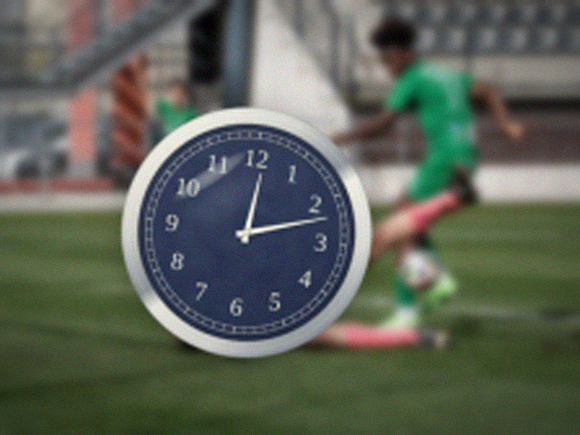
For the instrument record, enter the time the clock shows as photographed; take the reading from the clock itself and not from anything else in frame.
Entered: 12:12
